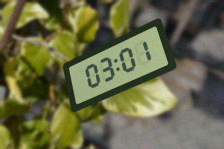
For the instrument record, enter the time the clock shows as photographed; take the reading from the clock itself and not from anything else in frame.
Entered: 3:01
